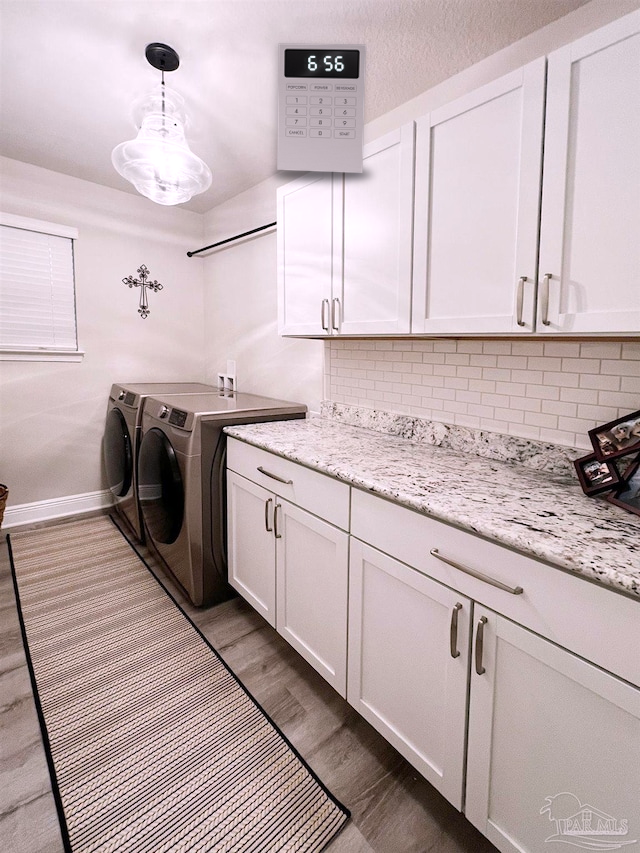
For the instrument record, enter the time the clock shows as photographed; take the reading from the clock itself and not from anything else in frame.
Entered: 6:56
